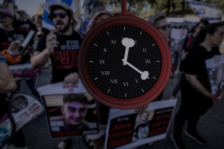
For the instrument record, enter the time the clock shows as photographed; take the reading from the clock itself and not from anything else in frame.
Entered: 12:21
